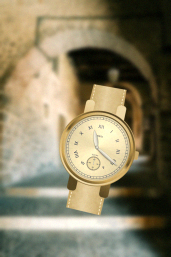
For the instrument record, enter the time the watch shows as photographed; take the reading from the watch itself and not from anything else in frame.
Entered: 11:20
